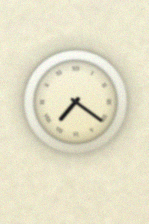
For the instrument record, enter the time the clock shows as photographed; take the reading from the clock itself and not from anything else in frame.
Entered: 7:21
